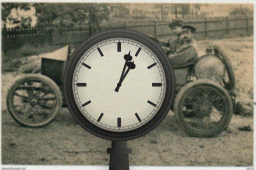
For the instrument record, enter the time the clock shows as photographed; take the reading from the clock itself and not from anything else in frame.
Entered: 1:03
